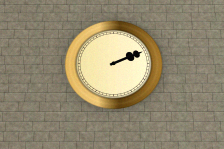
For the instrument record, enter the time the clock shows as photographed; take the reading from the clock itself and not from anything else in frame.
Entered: 2:11
